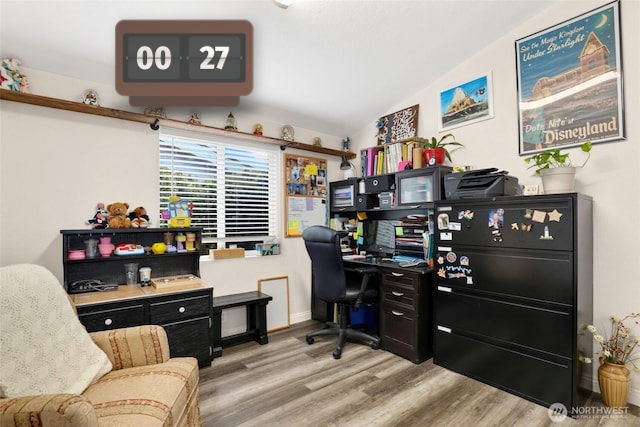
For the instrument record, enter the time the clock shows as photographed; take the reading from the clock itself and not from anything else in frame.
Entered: 0:27
